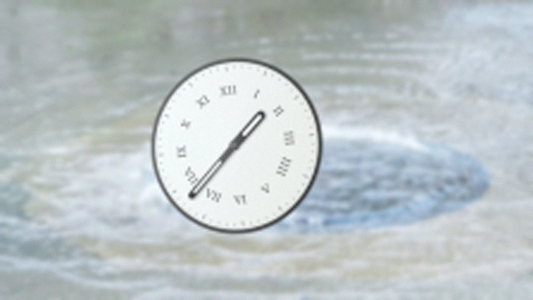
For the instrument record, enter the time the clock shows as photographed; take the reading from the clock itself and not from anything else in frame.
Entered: 1:38
